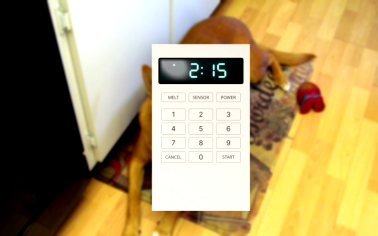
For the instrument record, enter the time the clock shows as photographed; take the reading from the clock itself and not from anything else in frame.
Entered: 2:15
